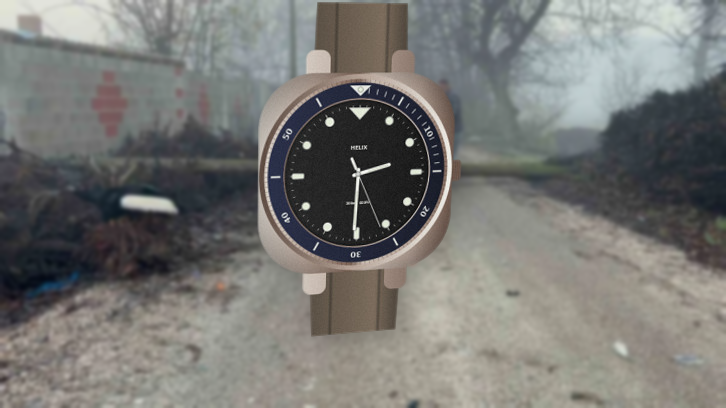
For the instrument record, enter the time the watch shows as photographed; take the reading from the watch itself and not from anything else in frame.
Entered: 2:30:26
